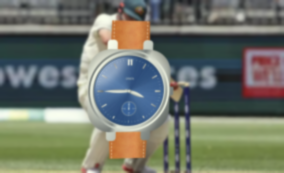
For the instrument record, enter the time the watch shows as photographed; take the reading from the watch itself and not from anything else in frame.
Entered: 3:45
